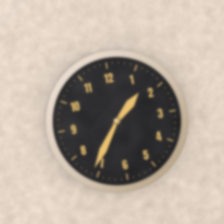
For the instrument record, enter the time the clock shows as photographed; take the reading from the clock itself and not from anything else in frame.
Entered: 1:36
